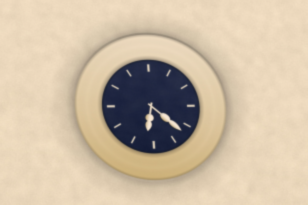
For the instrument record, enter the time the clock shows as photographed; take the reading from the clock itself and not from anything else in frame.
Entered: 6:22
